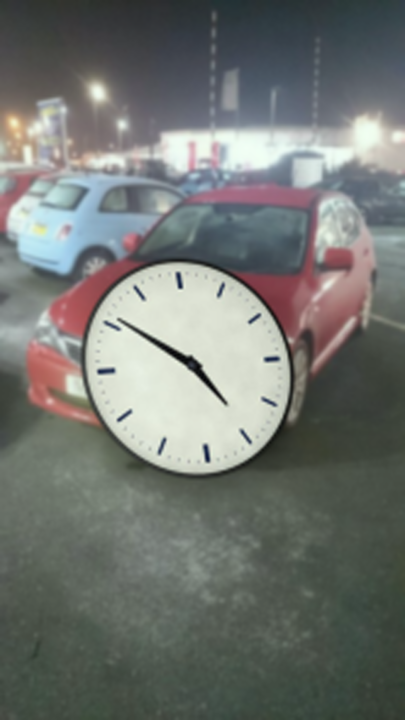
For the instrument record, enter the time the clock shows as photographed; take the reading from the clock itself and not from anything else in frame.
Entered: 4:51
